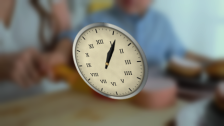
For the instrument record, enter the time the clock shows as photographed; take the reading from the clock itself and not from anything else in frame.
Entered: 1:06
